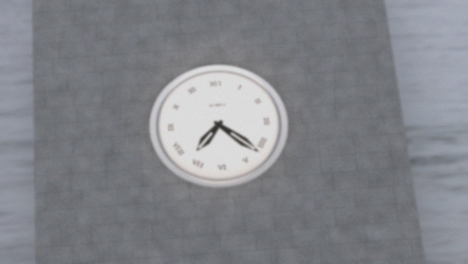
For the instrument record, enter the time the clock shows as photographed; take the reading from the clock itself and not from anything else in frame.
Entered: 7:22
